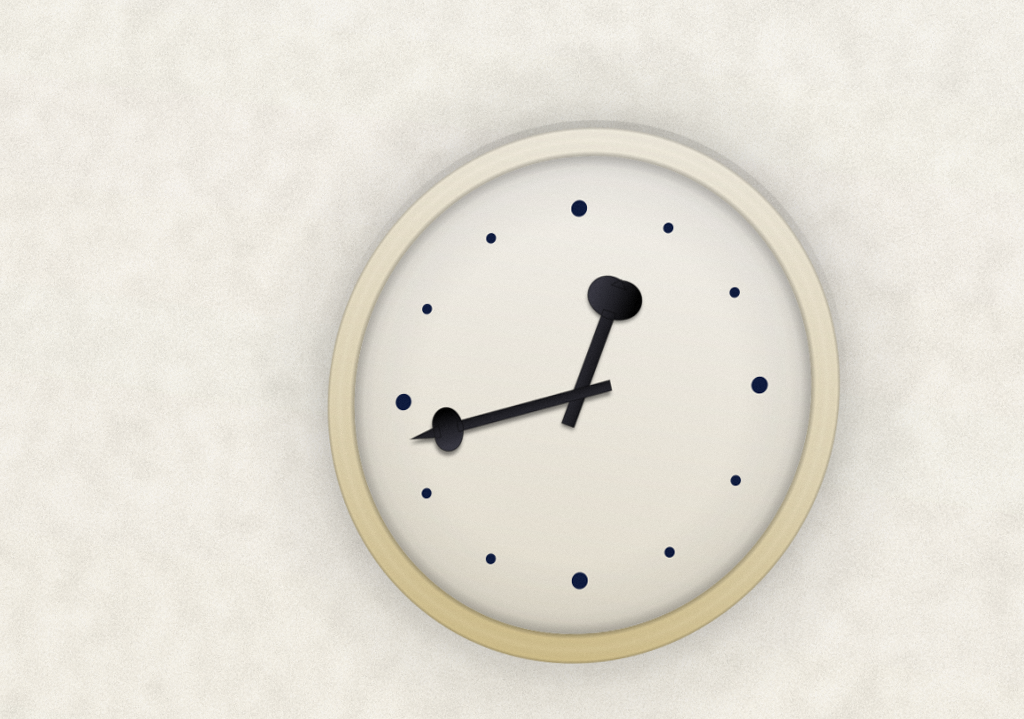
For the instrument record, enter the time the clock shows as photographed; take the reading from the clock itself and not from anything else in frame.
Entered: 12:43
